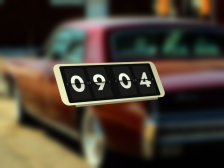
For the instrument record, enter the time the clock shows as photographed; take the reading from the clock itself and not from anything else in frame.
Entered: 9:04
